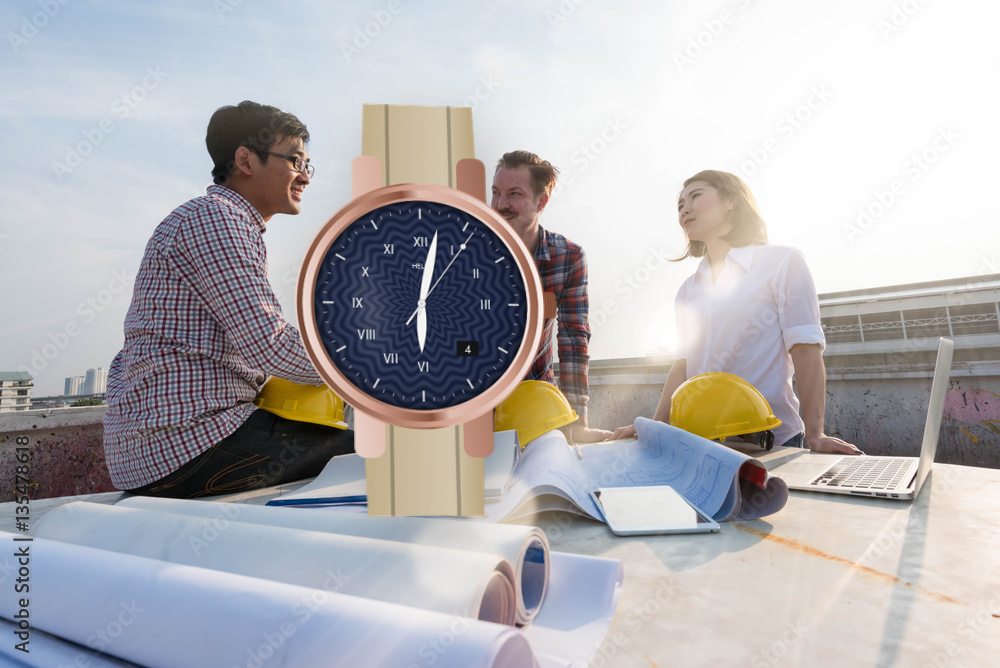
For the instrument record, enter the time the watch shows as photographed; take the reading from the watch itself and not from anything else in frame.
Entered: 6:02:06
